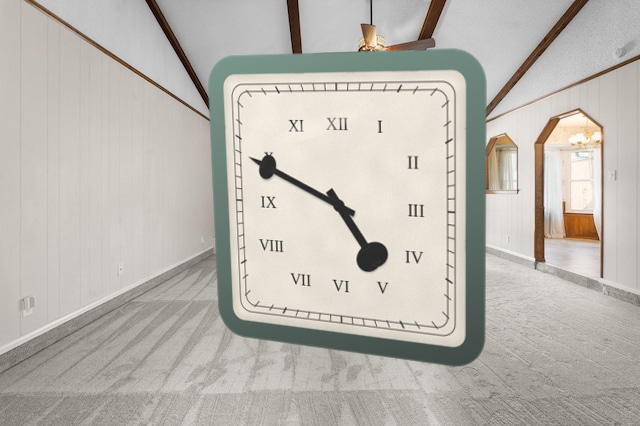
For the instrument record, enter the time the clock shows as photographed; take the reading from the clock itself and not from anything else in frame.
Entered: 4:49
